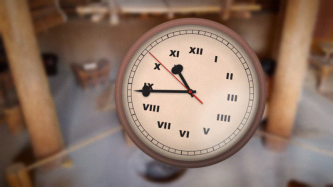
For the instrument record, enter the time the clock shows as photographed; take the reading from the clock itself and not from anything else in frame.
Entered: 10:43:51
